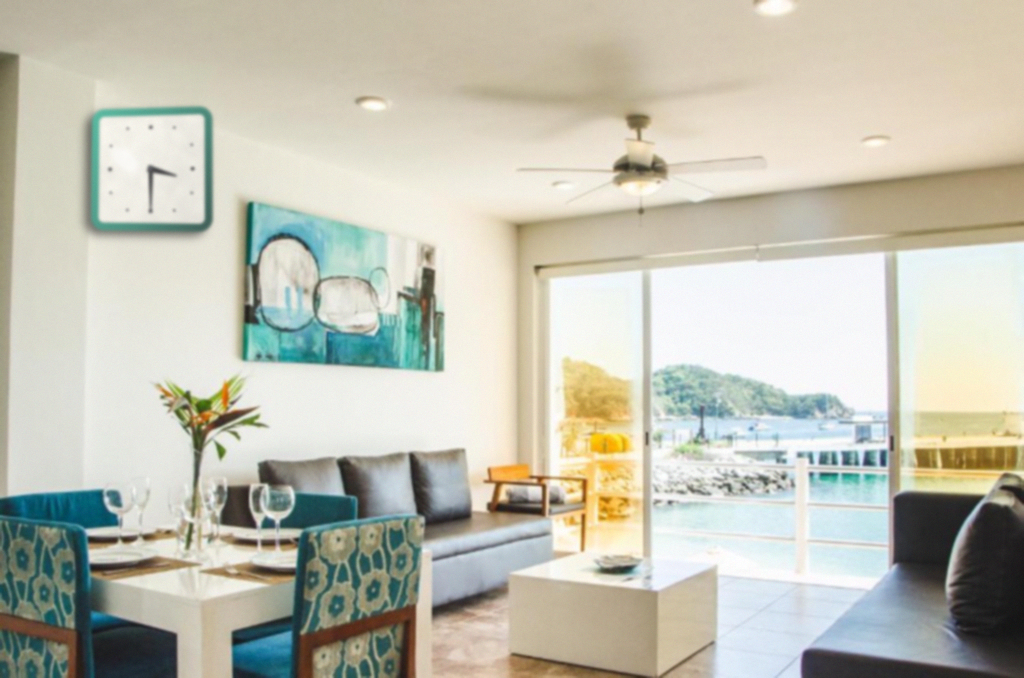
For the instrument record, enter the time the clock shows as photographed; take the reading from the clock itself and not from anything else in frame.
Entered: 3:30
